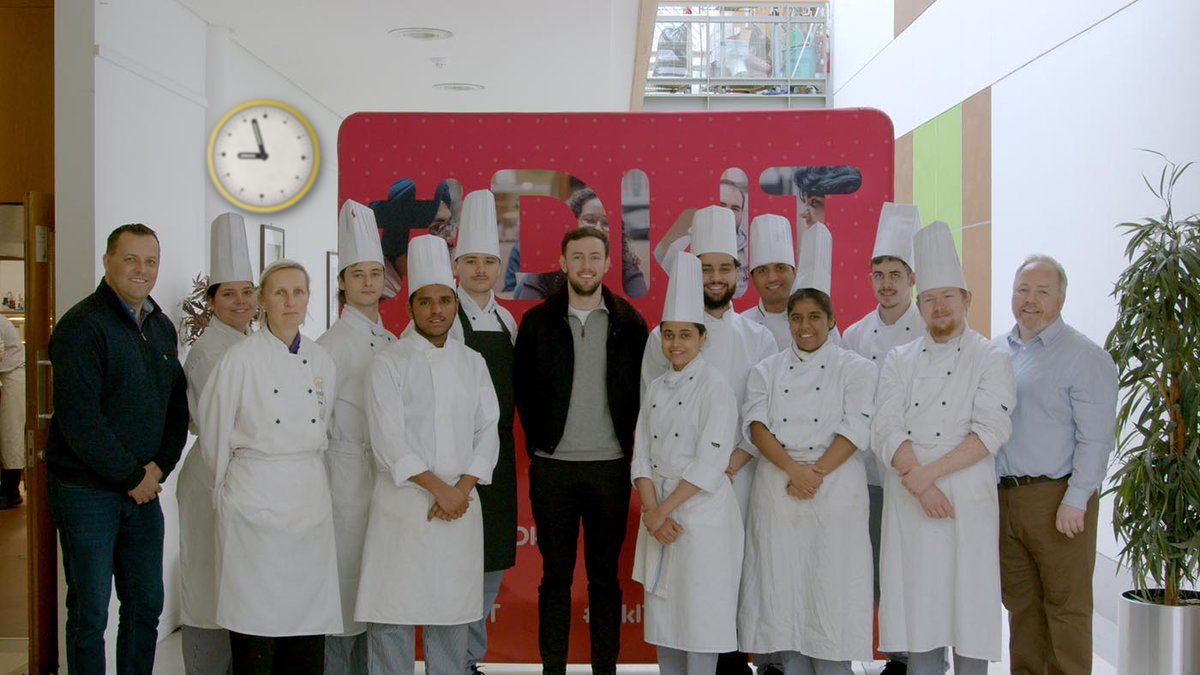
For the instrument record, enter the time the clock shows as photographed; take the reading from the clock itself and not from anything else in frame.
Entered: 8:57
